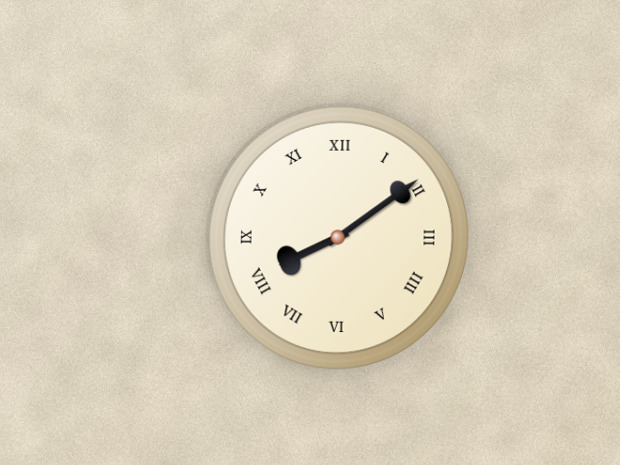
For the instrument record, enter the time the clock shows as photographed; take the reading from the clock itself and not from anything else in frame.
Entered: 8:09
